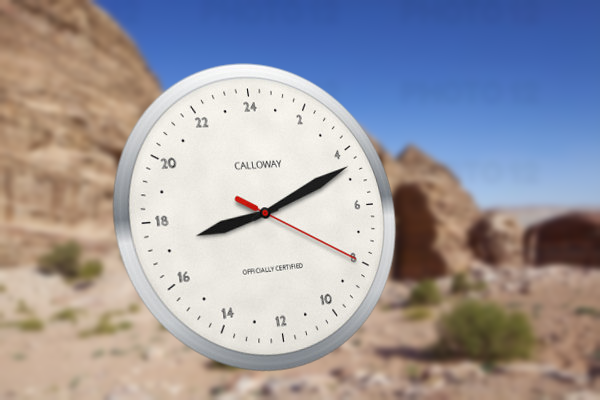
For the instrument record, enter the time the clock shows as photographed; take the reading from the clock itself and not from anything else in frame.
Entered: 17:11:20
